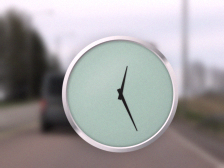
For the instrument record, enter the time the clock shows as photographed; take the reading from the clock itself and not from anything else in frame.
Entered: 12:26
